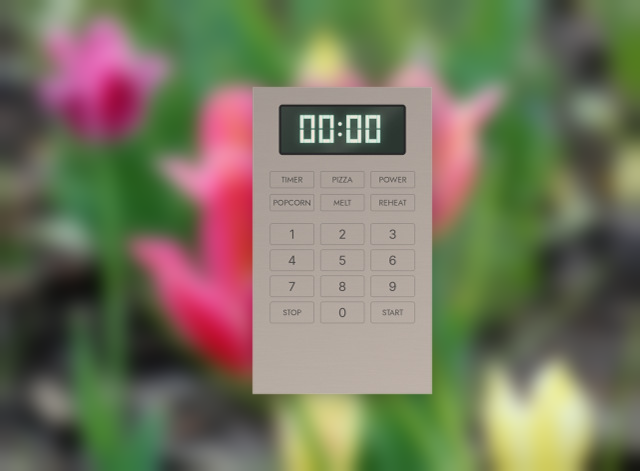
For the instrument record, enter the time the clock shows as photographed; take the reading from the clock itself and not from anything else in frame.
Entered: 0:00
